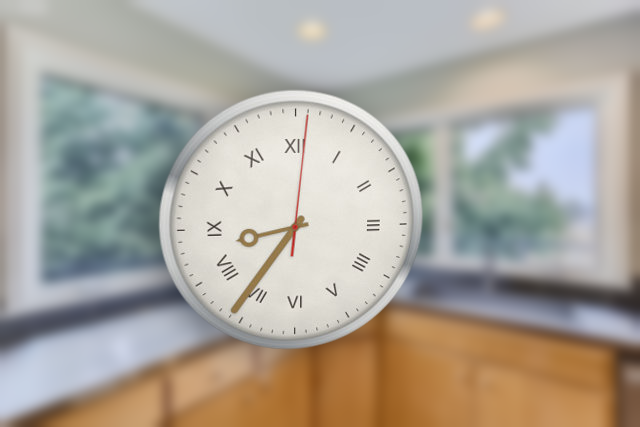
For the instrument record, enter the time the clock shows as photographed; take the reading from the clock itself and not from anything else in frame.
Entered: 8:36:01
